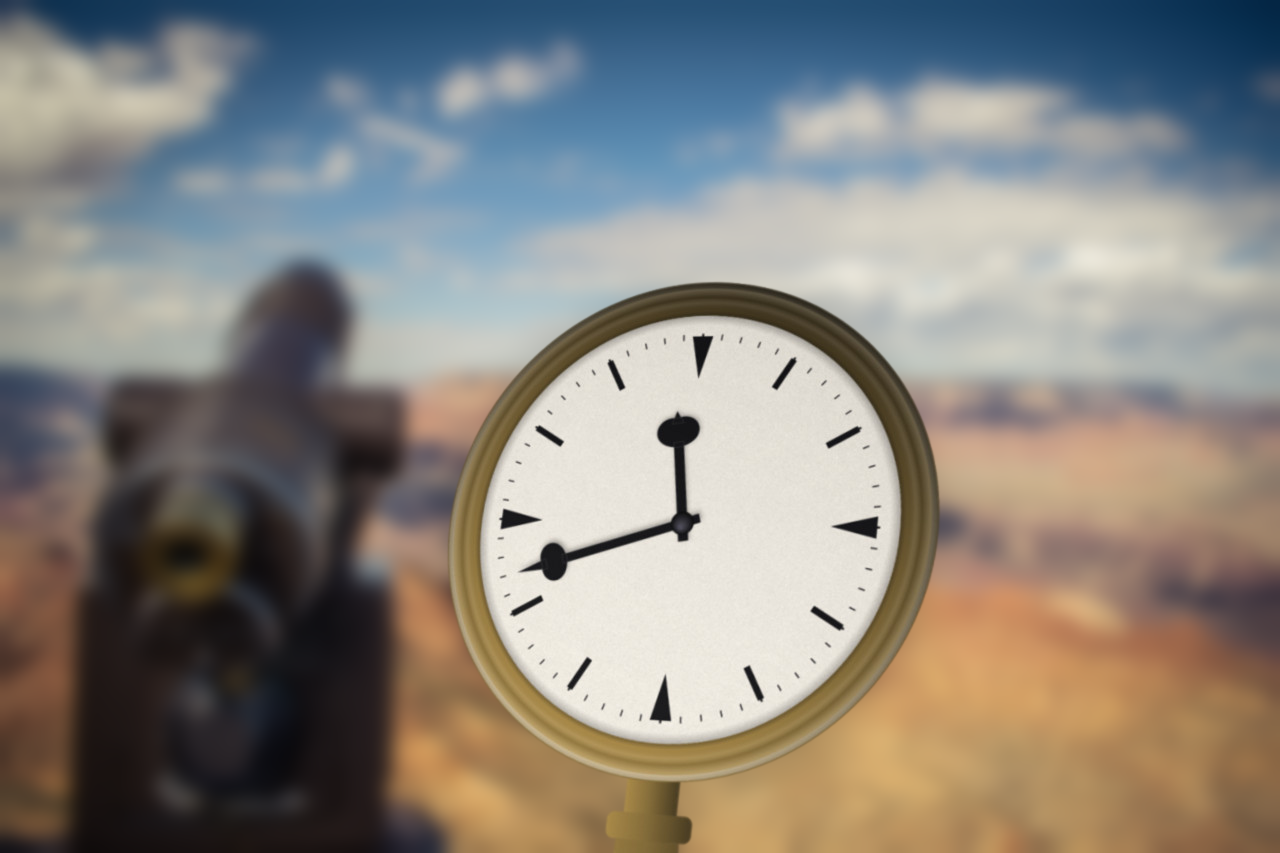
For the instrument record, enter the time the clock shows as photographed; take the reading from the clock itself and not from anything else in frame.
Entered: 11:42
